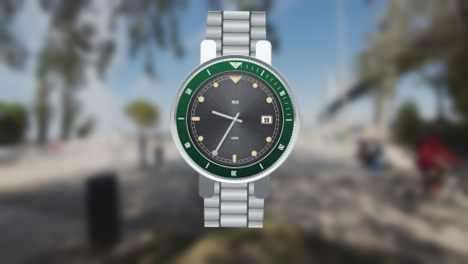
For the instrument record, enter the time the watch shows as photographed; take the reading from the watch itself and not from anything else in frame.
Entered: 9:35
